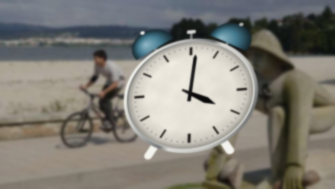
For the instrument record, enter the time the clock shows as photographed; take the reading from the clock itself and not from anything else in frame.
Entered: 4:01
